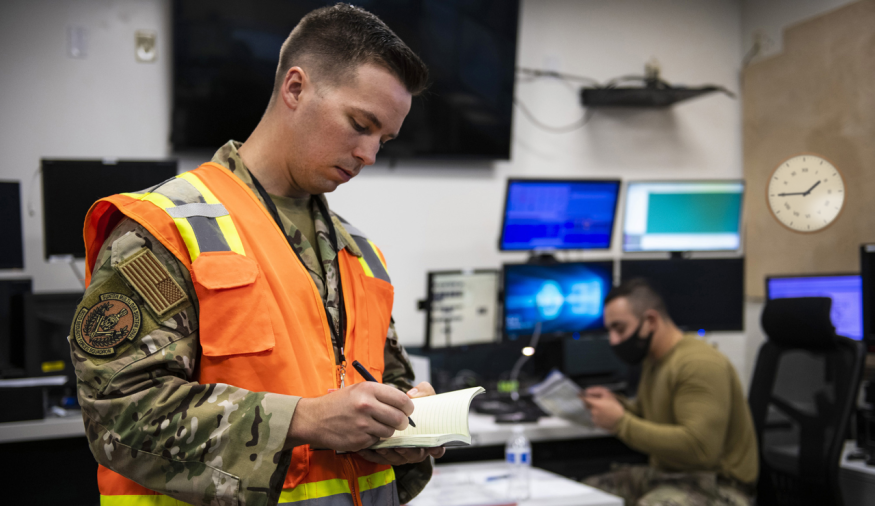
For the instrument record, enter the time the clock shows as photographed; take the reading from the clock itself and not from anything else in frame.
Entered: 1:45
